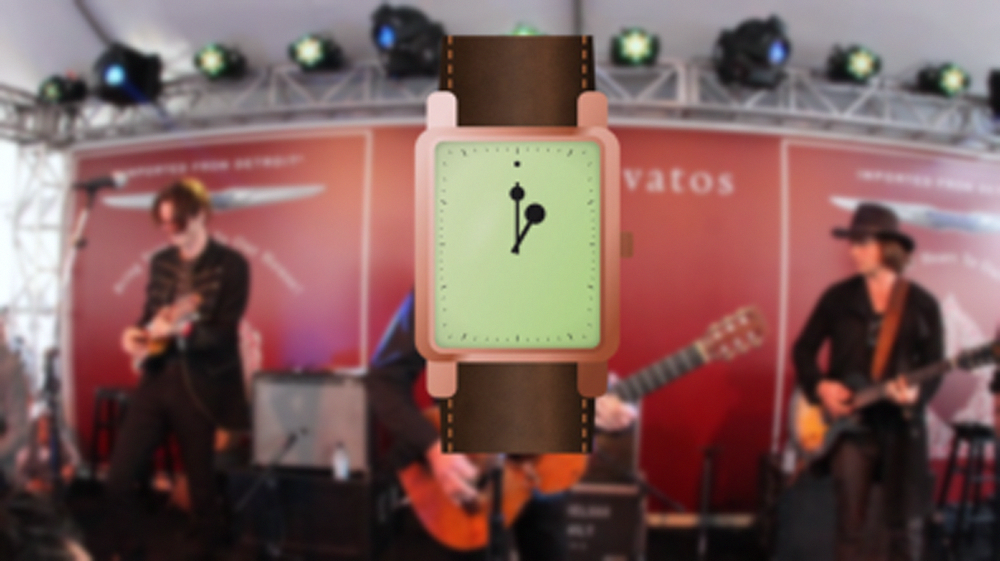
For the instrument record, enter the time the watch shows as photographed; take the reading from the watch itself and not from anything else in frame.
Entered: 1:00
